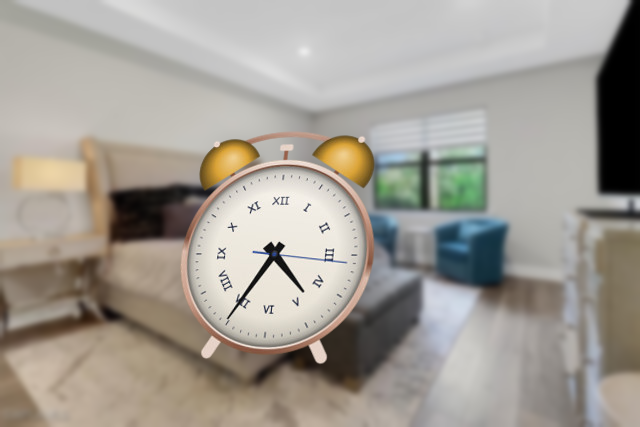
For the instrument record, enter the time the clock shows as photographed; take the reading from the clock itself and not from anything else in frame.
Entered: 4:35:16
